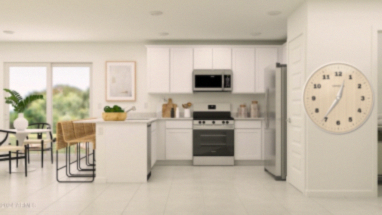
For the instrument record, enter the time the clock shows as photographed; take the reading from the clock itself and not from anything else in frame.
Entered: 12:36
